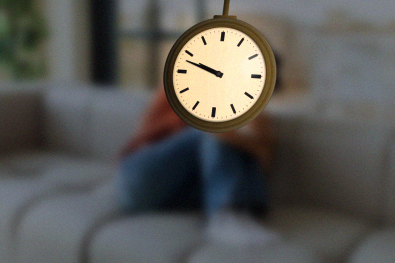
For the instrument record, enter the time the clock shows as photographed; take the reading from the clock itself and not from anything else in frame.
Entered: 9:48
